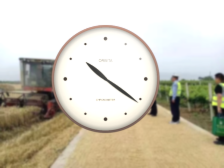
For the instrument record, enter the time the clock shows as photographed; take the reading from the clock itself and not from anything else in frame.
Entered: 10:21
